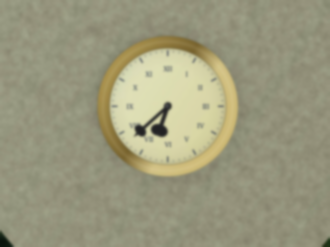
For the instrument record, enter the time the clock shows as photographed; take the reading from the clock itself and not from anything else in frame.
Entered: 6:38
